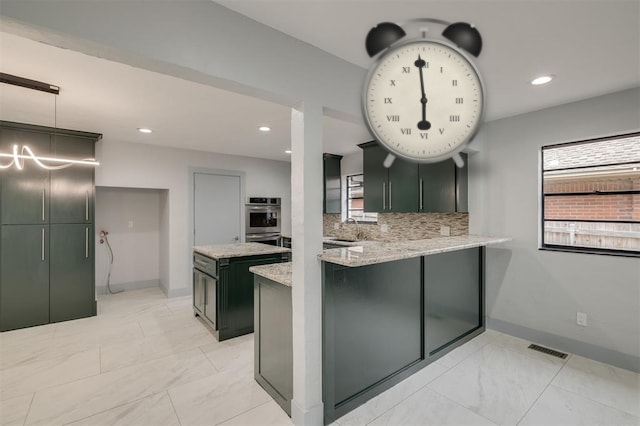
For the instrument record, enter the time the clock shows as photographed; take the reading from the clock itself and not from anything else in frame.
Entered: 5:59
